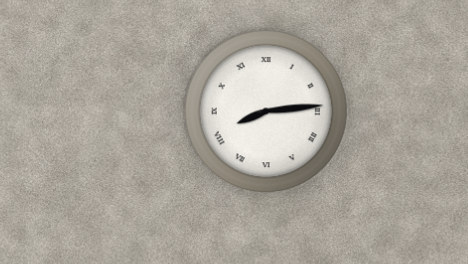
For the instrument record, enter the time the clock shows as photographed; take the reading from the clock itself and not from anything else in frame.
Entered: 8:14
